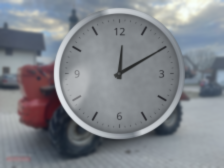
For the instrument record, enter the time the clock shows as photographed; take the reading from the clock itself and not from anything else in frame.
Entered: 12:10
